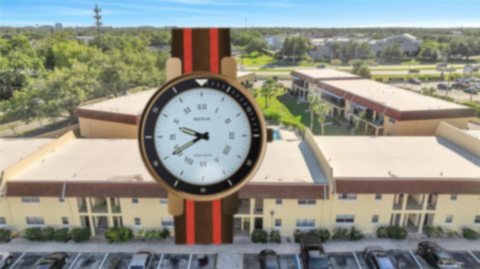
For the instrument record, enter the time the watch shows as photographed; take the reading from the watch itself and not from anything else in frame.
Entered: 9:40
